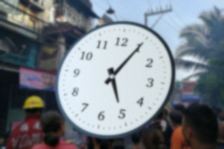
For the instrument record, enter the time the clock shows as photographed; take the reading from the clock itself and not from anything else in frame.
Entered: 5:05
